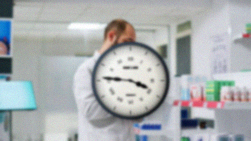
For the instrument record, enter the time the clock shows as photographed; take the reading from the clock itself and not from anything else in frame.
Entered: 3:46
